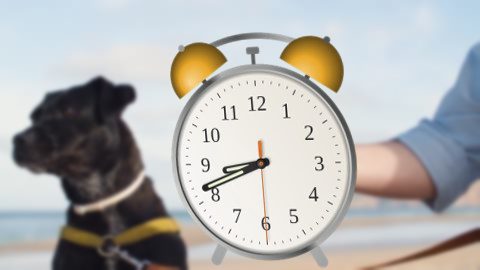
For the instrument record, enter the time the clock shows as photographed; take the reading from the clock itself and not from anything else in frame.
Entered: 8:41:30
